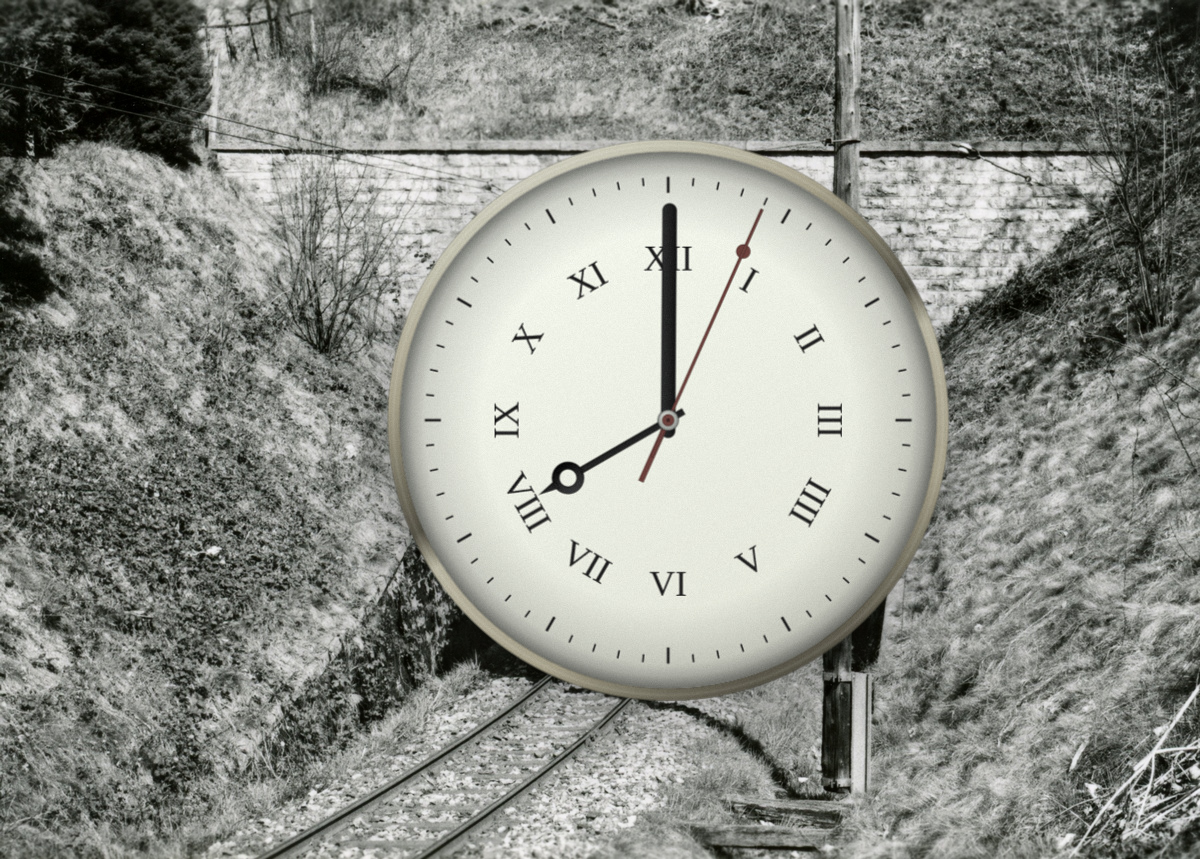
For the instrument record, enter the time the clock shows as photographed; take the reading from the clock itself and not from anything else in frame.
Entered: 8:00:04
